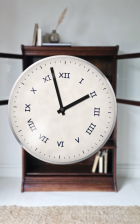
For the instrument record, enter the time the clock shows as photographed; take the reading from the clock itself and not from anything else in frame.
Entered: 1:57
